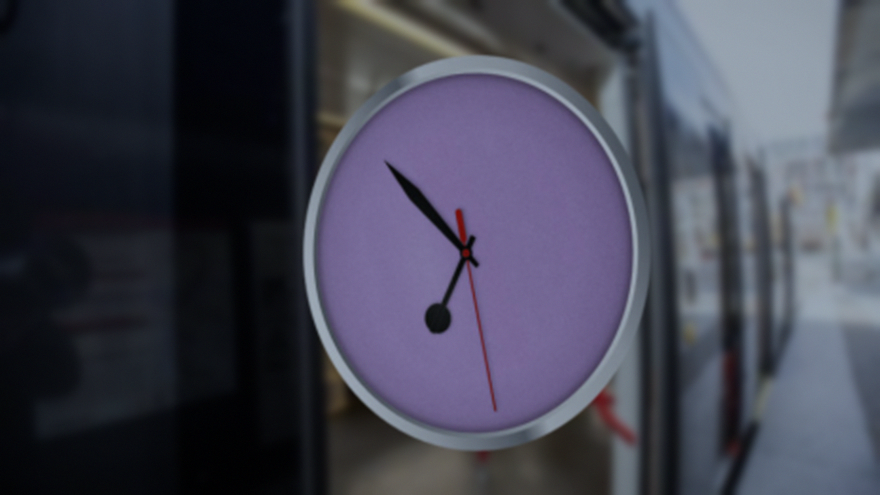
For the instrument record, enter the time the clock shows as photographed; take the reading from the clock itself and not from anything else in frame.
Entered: 6:52:28
